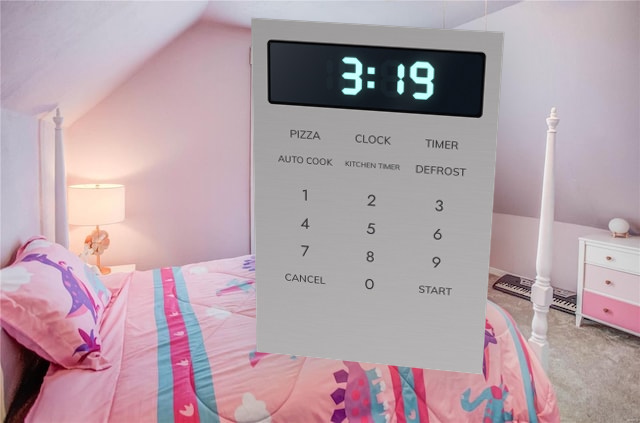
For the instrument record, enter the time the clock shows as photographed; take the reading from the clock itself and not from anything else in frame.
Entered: 3:19
